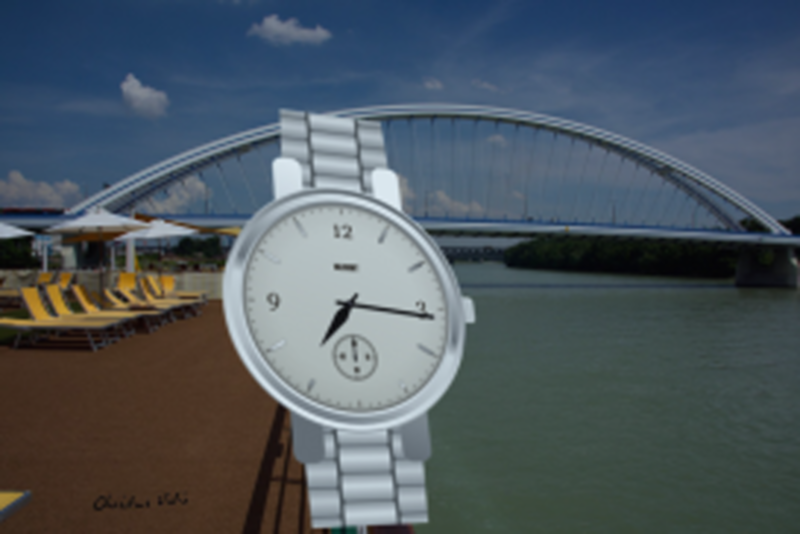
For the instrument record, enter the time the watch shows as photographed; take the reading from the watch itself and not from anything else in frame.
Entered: 7:16
